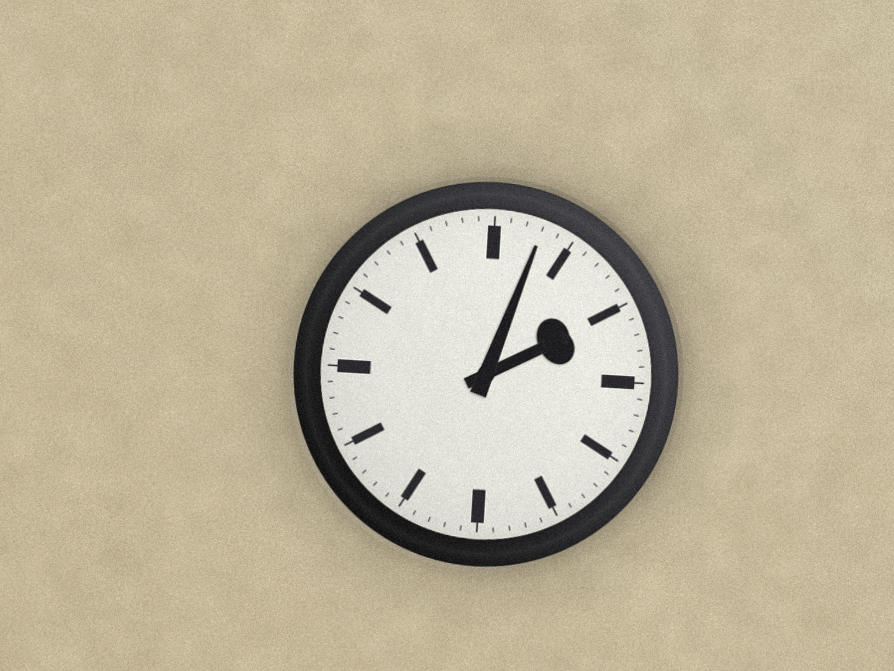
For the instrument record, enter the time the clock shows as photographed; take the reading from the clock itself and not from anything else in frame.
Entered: 2:03
